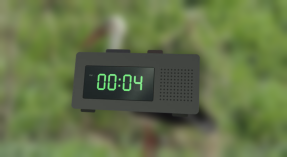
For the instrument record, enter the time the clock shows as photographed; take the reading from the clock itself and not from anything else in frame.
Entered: 0:04
